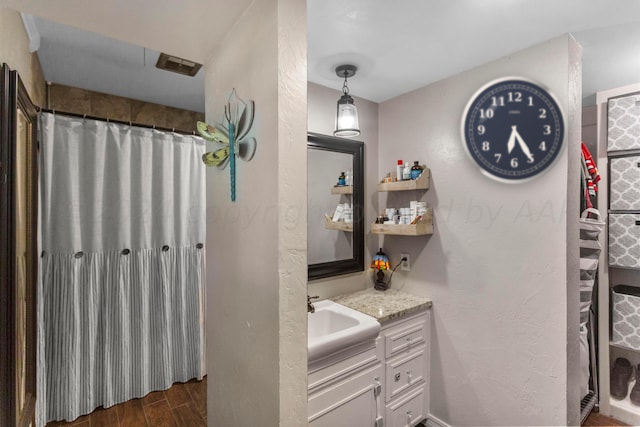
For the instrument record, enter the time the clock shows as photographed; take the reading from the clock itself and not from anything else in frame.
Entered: 6:25
